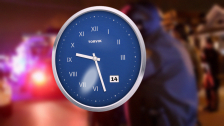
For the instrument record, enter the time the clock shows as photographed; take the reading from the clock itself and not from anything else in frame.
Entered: 9:27
